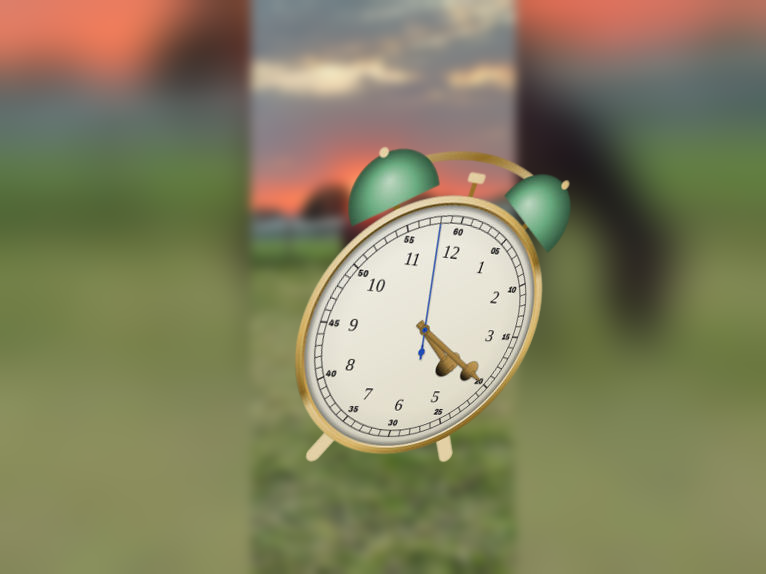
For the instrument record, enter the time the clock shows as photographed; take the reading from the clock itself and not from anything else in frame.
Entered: 4:19:58
